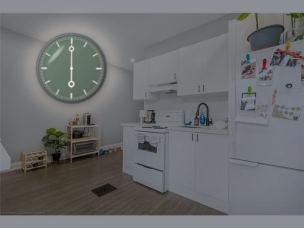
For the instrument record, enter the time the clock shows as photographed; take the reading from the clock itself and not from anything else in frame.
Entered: 6:00
